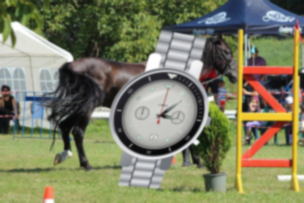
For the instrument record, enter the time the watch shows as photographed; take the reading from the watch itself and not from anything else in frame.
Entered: 3:07
